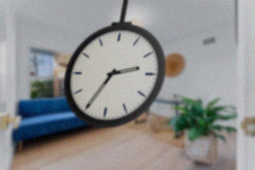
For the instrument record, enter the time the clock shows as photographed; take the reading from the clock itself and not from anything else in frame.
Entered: 2:35
